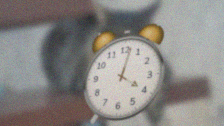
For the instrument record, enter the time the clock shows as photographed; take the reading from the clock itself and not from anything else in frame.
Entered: 4:02
